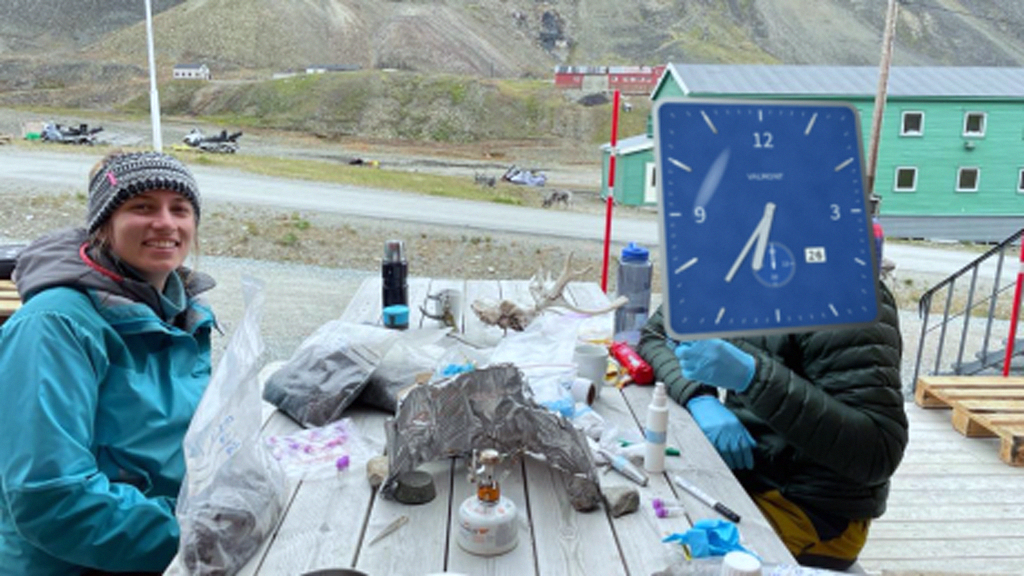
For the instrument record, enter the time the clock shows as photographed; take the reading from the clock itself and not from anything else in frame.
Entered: 6:36
